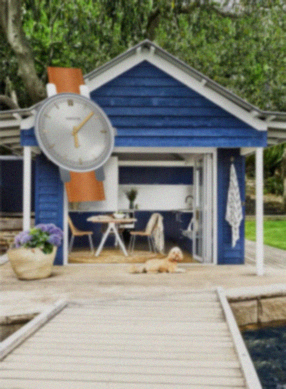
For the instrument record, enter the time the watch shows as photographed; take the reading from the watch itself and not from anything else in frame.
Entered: 6:08
